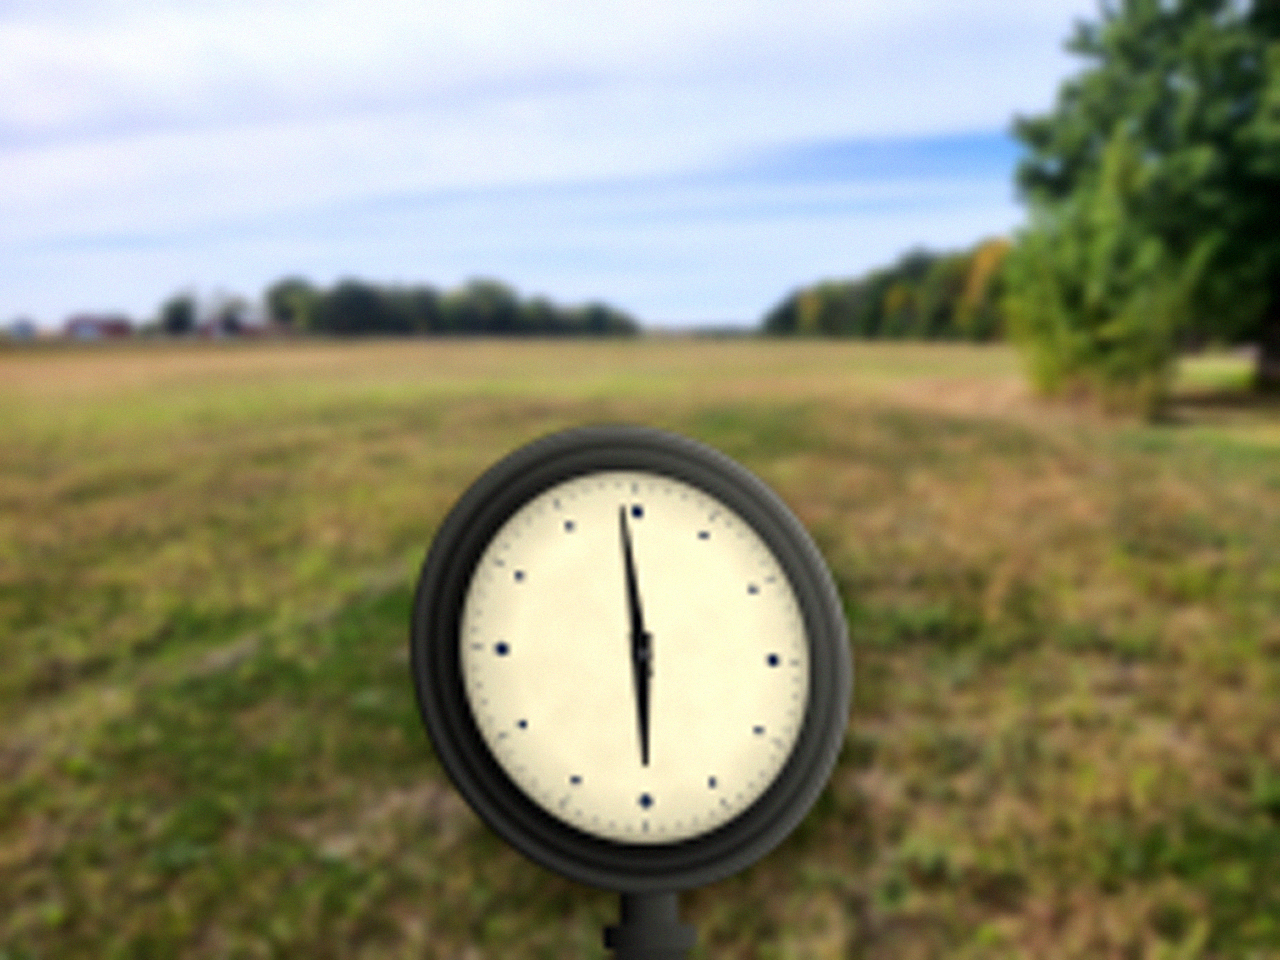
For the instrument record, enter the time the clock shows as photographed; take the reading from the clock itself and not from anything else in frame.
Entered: 5:59
